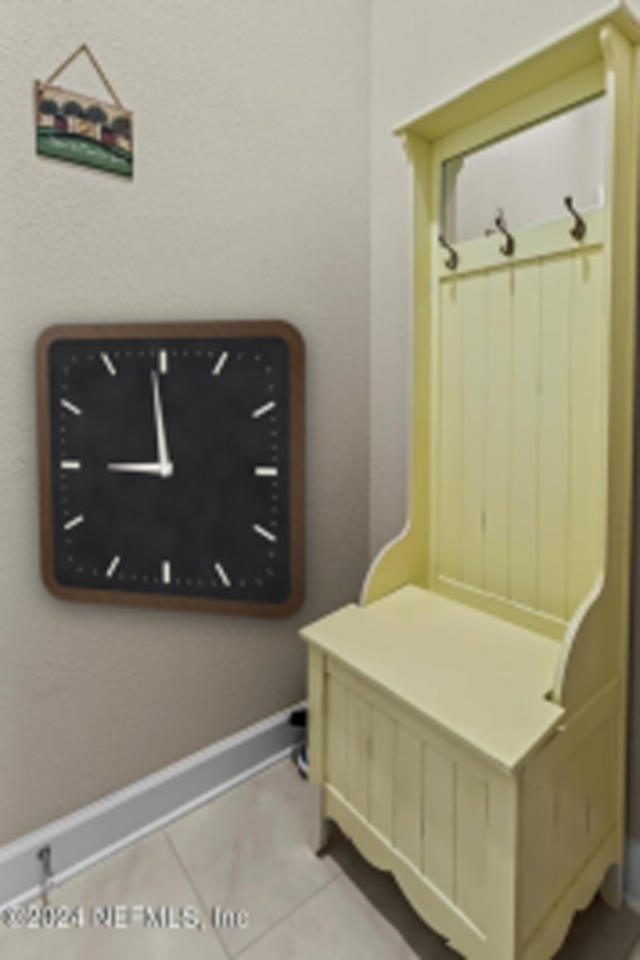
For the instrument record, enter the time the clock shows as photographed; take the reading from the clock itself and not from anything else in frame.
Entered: 8:59
